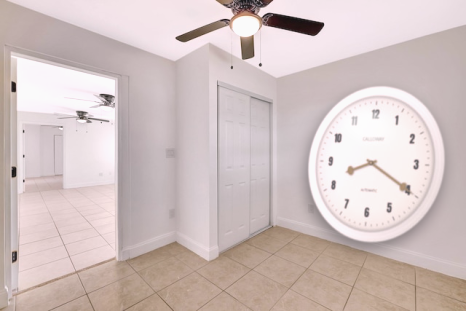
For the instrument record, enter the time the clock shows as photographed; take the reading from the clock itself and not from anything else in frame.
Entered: 8:20
